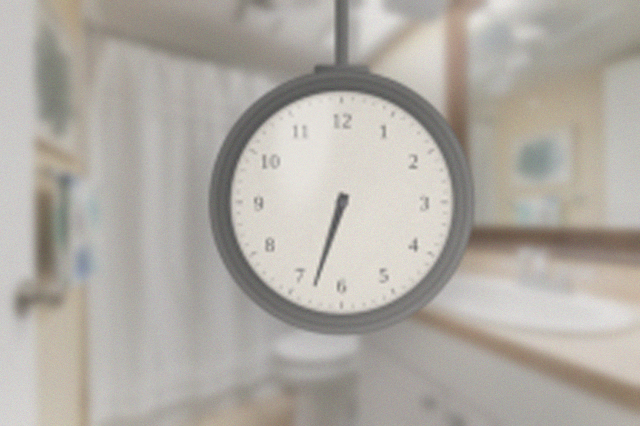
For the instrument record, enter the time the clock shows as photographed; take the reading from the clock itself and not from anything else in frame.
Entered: 6:33
